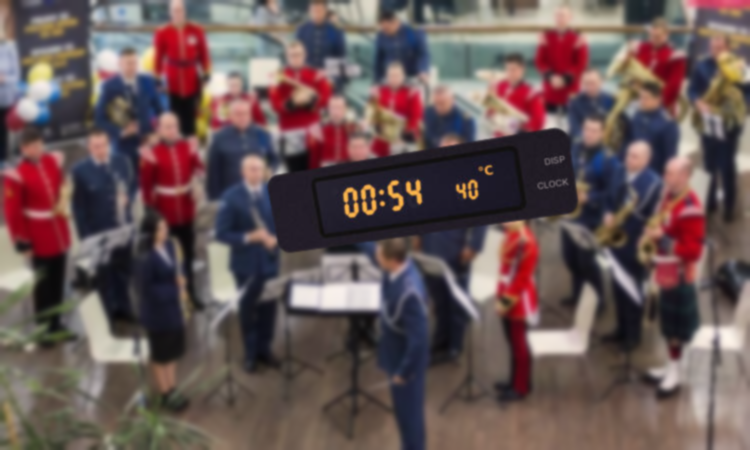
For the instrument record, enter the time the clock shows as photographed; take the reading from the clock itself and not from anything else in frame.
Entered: 0:54
